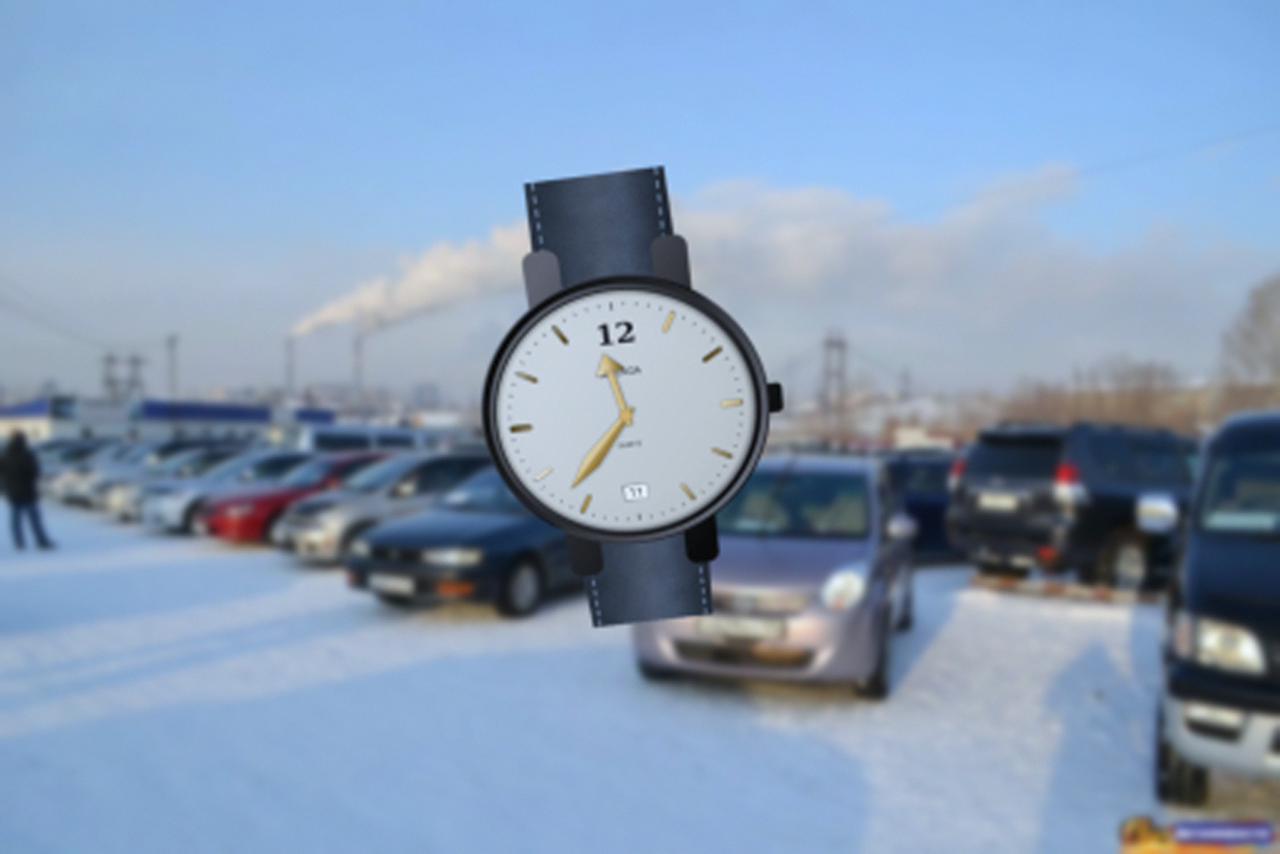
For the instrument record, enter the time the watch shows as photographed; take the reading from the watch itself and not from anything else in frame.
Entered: 11:37
